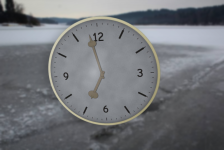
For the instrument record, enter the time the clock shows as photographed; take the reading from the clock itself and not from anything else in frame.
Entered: 6:58
